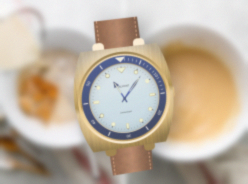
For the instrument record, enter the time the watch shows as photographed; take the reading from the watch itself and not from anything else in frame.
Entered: 11:07
